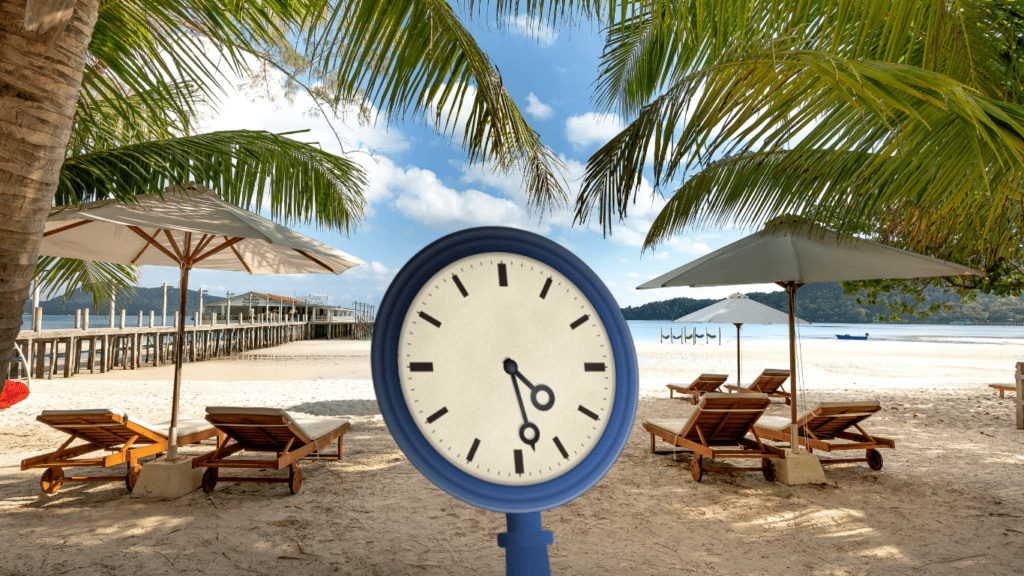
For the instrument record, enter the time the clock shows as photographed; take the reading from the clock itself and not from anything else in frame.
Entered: 4:28
